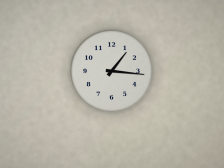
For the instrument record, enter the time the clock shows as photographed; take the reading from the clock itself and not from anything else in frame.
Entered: 1:16
